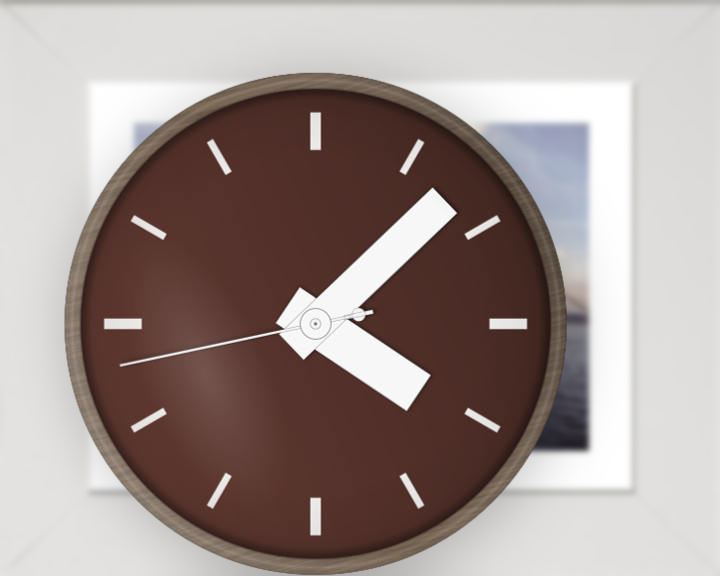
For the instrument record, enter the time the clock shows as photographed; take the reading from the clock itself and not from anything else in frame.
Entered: 4:07:43
